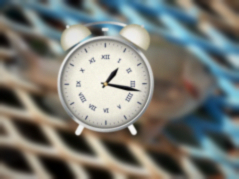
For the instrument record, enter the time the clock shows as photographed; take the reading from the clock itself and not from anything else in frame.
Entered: 1:17
